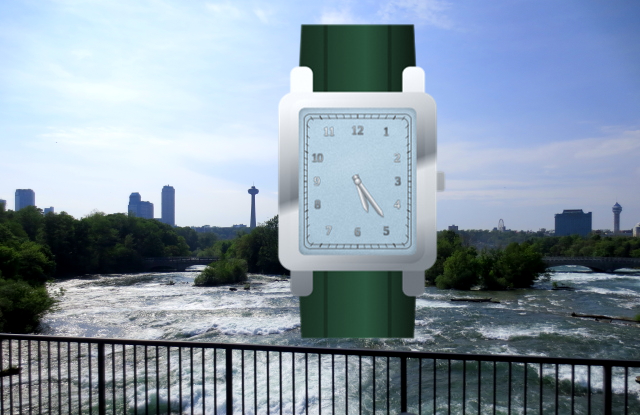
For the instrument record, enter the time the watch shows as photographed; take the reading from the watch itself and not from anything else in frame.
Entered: 5:24
